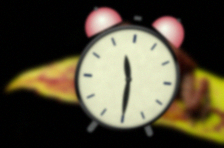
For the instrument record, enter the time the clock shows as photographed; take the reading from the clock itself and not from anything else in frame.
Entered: 11:30
